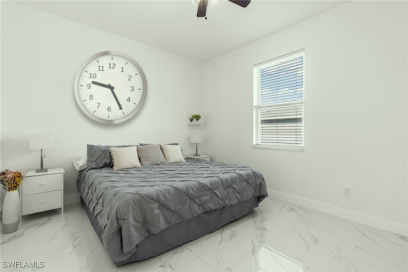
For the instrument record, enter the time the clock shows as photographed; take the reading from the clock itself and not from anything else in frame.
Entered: 9:25
